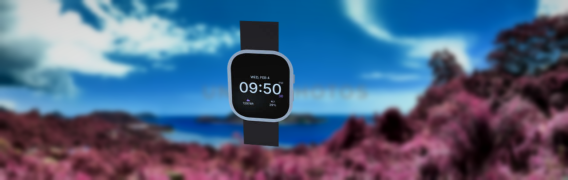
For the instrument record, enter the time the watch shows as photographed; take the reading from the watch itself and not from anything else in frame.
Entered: 9:50
